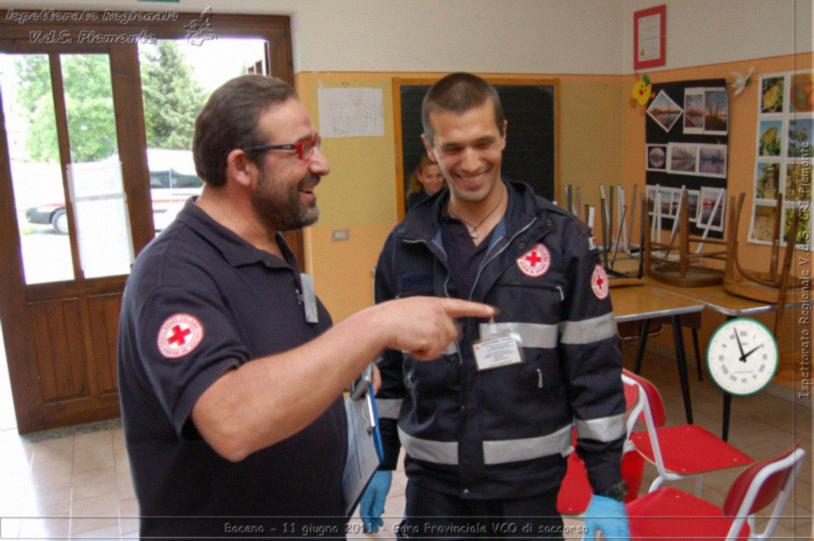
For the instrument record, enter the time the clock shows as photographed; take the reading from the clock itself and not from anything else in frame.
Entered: 1:57
